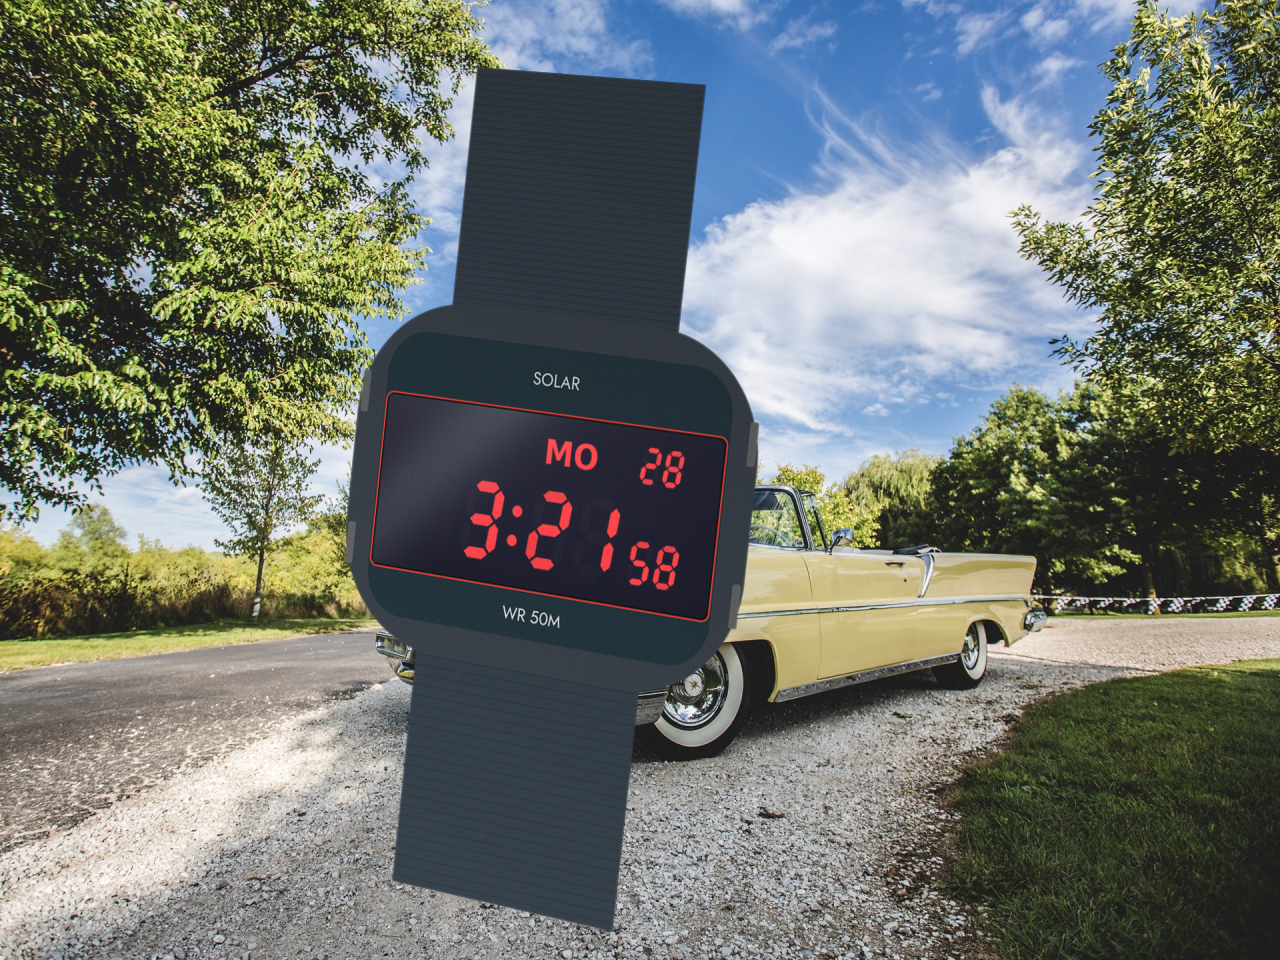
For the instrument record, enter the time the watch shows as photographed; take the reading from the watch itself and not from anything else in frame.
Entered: 3:21:58
